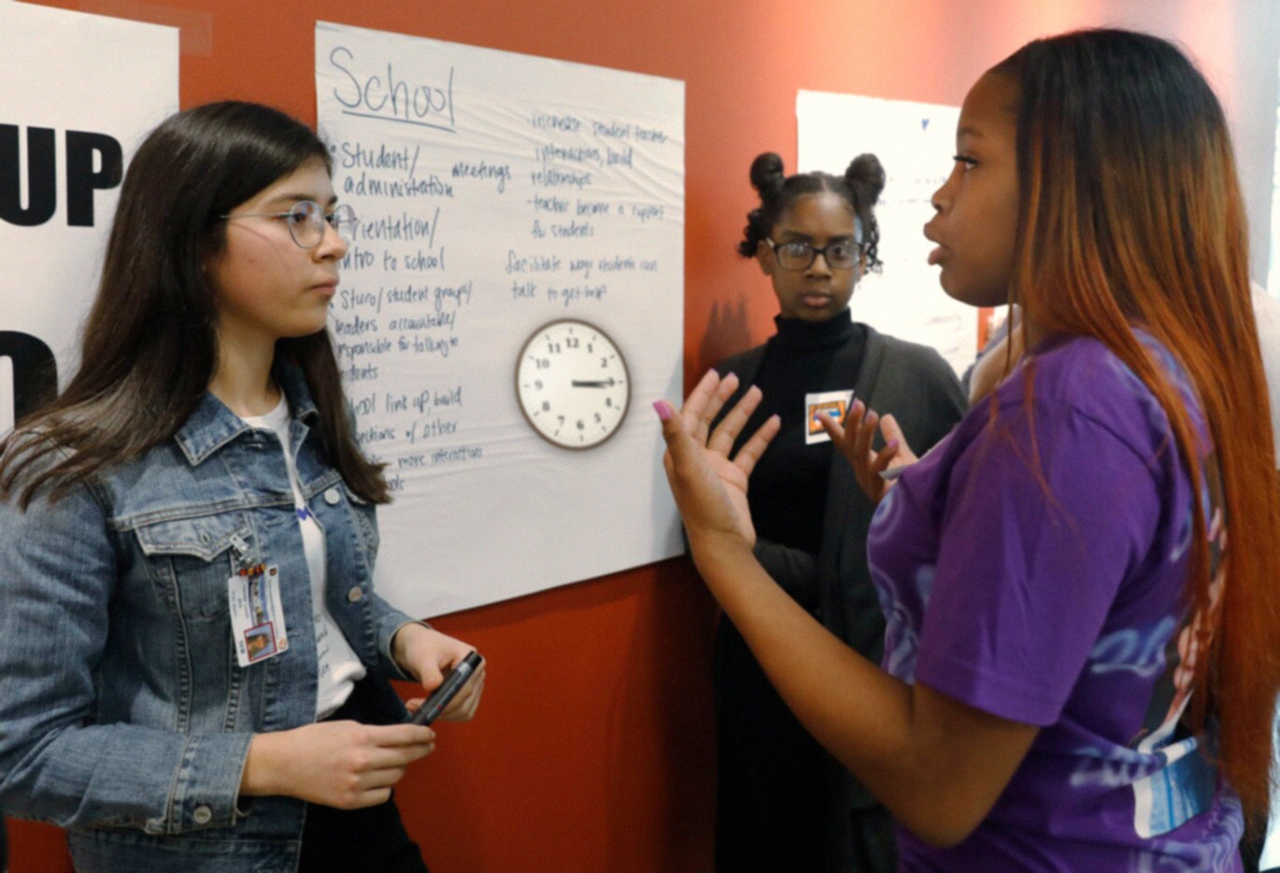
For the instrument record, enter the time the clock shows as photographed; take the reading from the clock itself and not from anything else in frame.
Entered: 3:15
